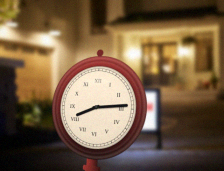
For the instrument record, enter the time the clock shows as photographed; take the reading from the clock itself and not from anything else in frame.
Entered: 8:14
